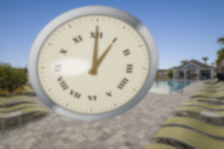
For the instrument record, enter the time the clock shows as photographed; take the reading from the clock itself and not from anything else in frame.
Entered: 1:00
